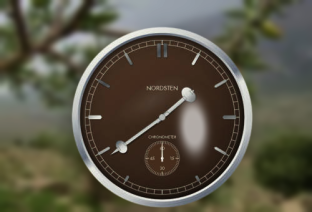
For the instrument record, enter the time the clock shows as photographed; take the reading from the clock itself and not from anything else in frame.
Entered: 1:39
